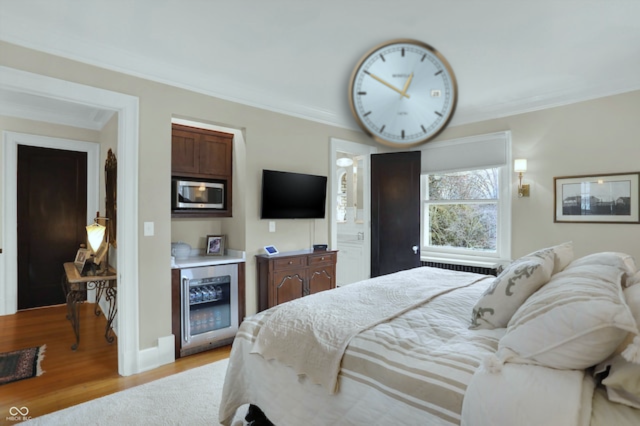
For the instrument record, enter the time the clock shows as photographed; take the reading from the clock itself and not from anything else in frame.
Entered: 12:50
